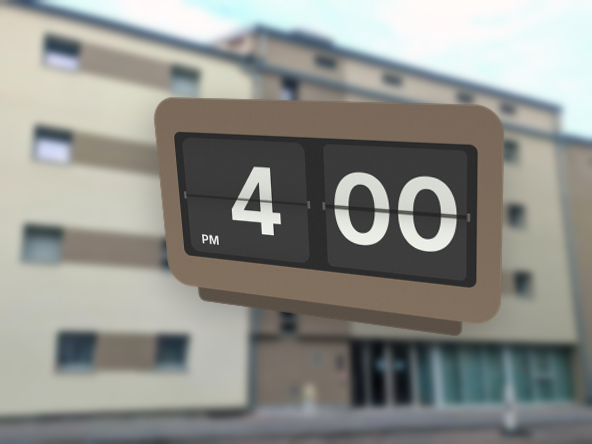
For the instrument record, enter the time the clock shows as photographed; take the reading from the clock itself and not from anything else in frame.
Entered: 4:00
